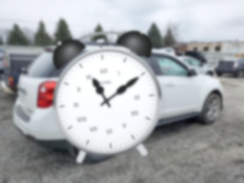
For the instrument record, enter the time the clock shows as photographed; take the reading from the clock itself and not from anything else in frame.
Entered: 11:10
